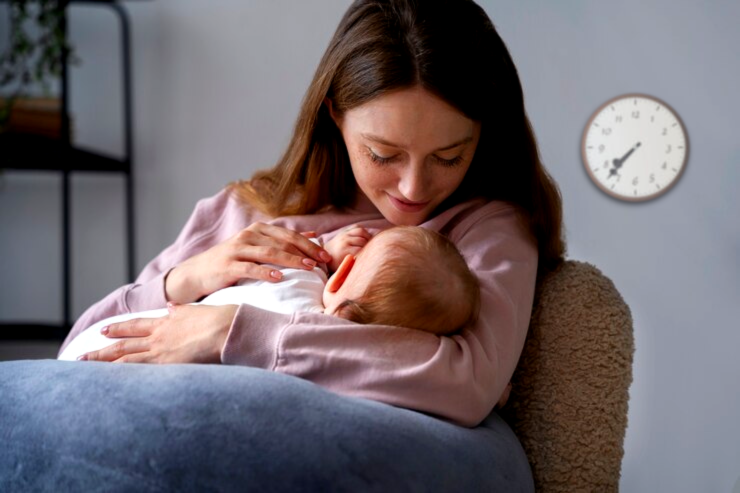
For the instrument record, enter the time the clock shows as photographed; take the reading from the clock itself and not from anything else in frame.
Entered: 7:37
